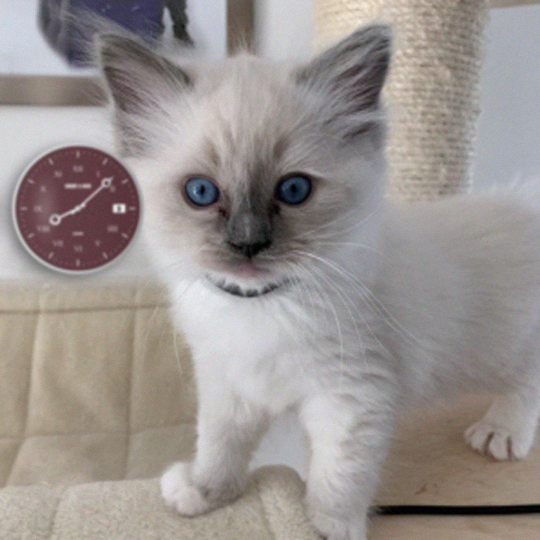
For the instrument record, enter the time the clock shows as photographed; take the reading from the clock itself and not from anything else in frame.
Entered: 8:08
